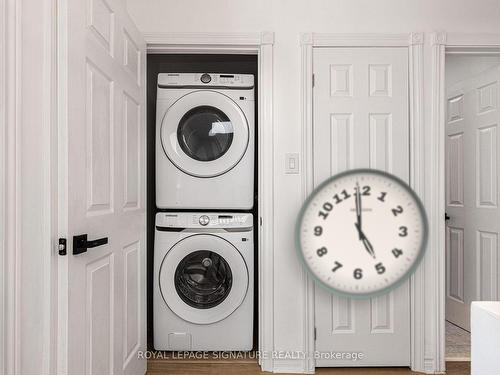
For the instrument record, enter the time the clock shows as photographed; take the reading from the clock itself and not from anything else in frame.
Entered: 4:59
